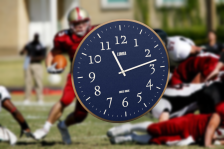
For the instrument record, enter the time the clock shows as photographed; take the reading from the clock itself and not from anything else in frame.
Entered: 11:13
